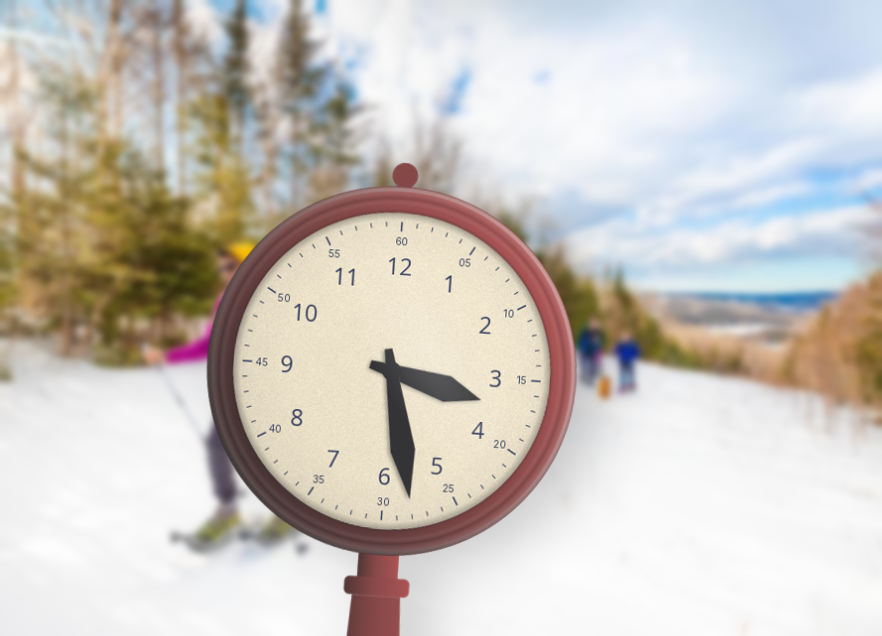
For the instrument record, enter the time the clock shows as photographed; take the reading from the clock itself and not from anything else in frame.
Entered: 3:28
